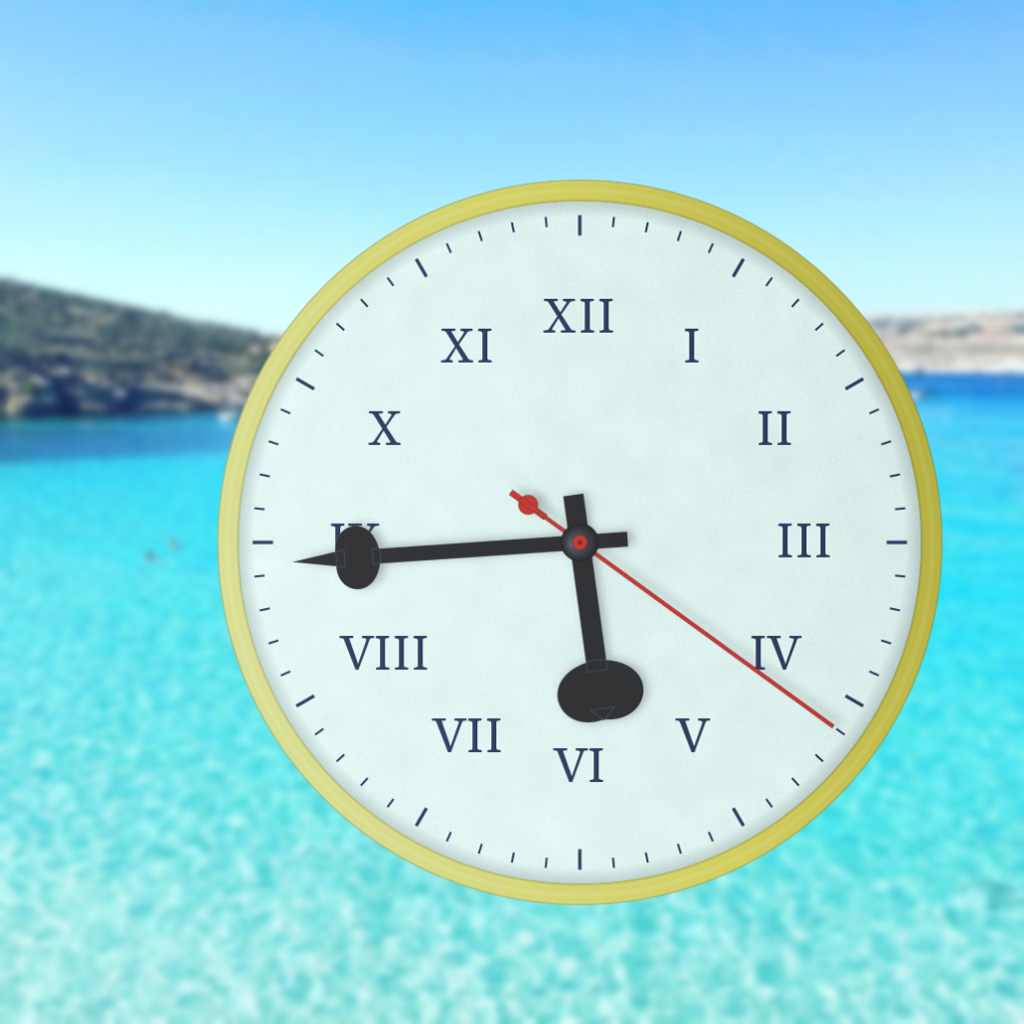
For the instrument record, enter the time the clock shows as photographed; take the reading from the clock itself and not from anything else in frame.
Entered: 5:44:21
